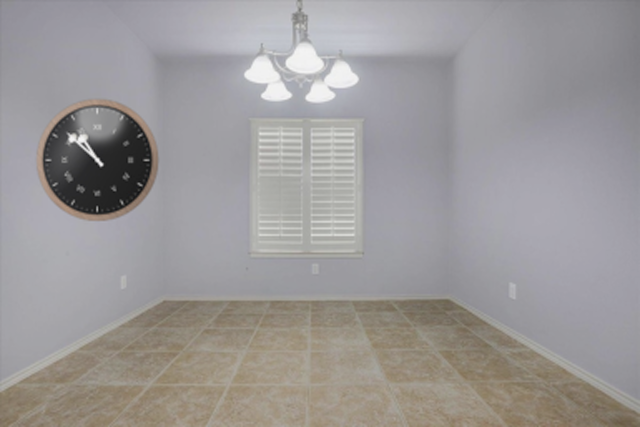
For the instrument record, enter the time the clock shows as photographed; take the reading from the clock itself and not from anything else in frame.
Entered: 10:52
